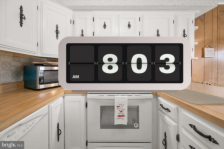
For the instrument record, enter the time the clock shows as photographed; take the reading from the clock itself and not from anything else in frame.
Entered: 8:03
